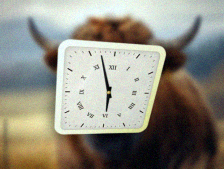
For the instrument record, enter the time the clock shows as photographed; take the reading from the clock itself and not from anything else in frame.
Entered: 5:57
